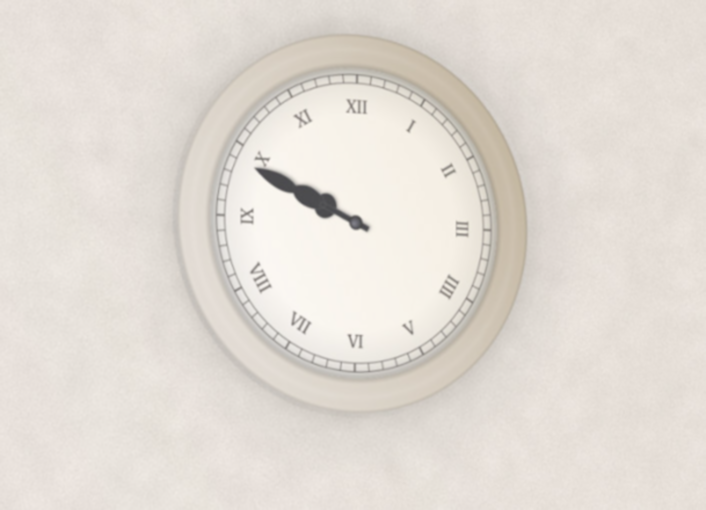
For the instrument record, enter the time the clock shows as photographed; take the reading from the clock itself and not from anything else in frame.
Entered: 9:49
